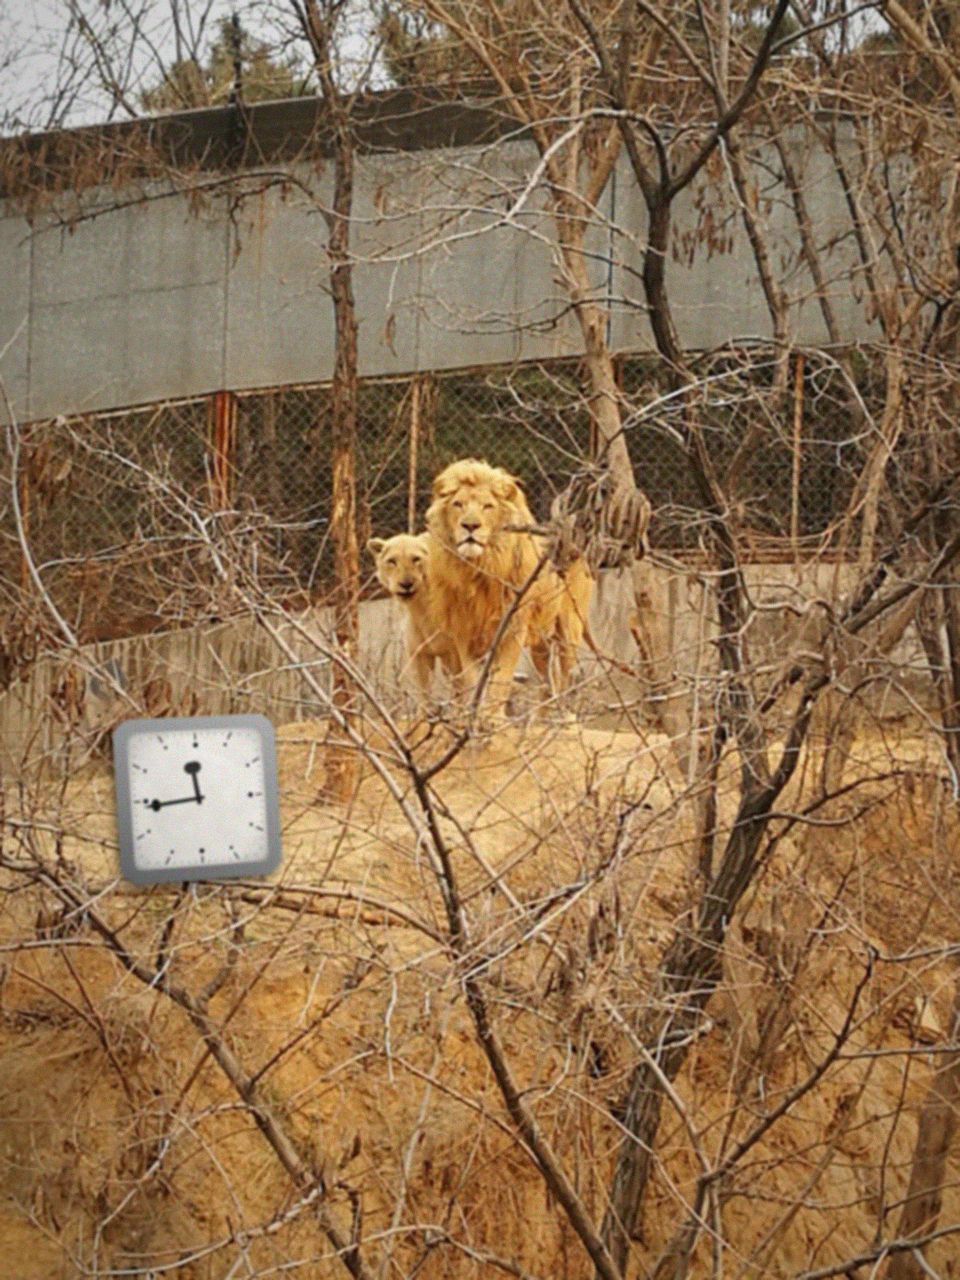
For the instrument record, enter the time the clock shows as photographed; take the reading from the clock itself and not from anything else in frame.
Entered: 11:44
